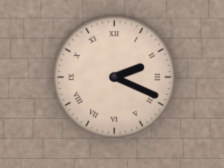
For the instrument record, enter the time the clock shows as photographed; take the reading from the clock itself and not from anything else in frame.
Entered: 2:19
